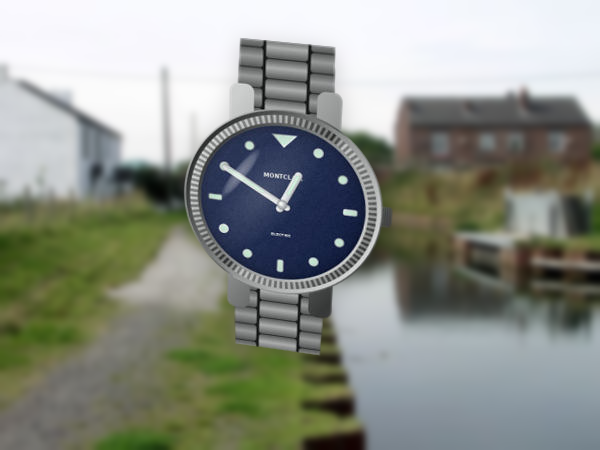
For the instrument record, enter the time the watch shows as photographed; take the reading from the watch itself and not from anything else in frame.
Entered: 12:50
